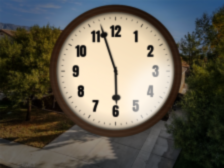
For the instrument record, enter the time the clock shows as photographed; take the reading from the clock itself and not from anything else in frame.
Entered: 5:57
